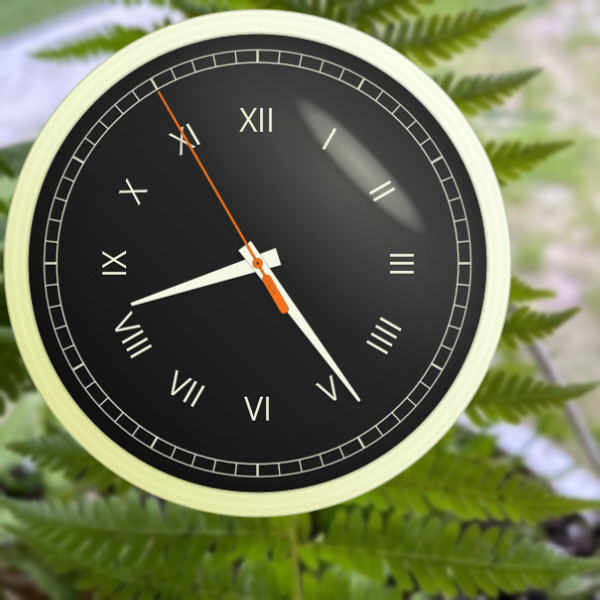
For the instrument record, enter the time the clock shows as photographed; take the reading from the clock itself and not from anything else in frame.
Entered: 8:23:55
